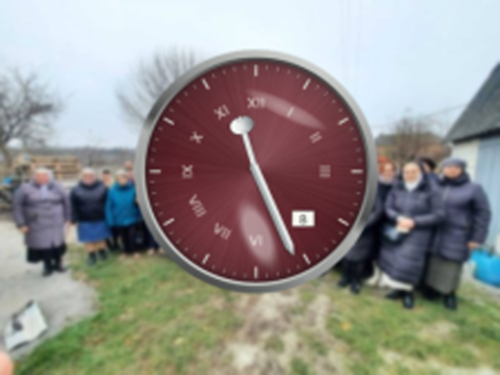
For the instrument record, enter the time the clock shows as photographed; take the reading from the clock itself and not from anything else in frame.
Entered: 11:26
